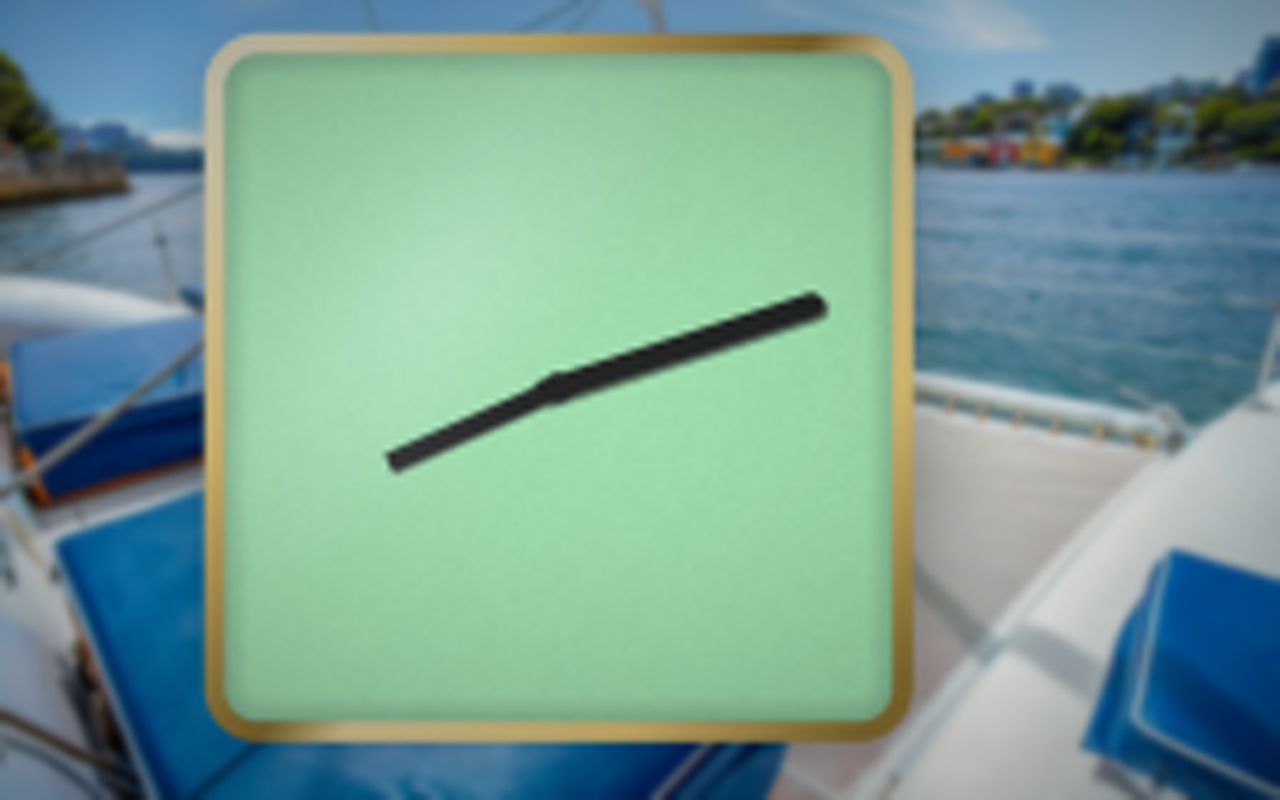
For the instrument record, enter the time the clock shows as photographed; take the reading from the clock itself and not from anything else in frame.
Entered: 8:12
